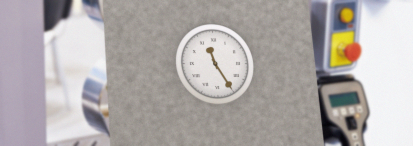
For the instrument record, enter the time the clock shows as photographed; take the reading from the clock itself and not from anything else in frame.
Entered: 11:25
